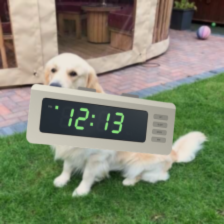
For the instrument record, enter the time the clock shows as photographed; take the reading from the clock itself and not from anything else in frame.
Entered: 12:13
